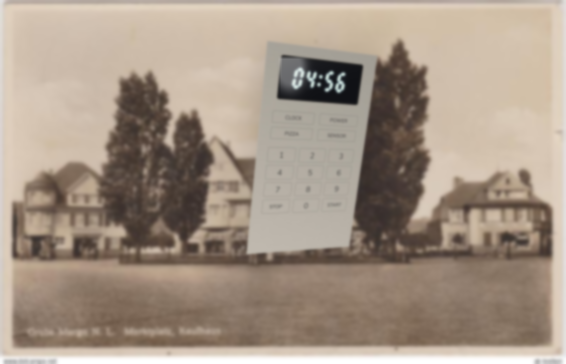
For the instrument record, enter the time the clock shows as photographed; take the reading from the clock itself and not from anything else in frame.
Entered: 4:56
